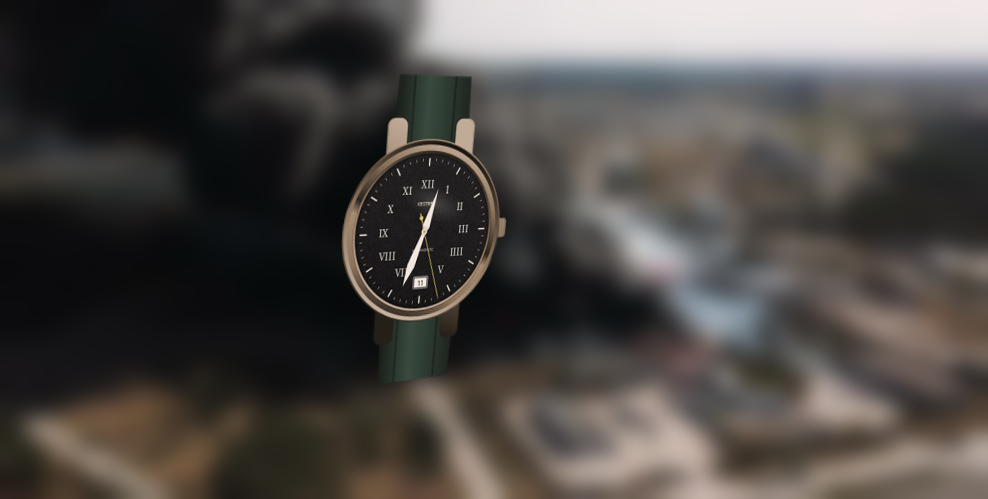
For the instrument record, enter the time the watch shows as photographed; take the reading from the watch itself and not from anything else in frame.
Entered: 12:33:27
